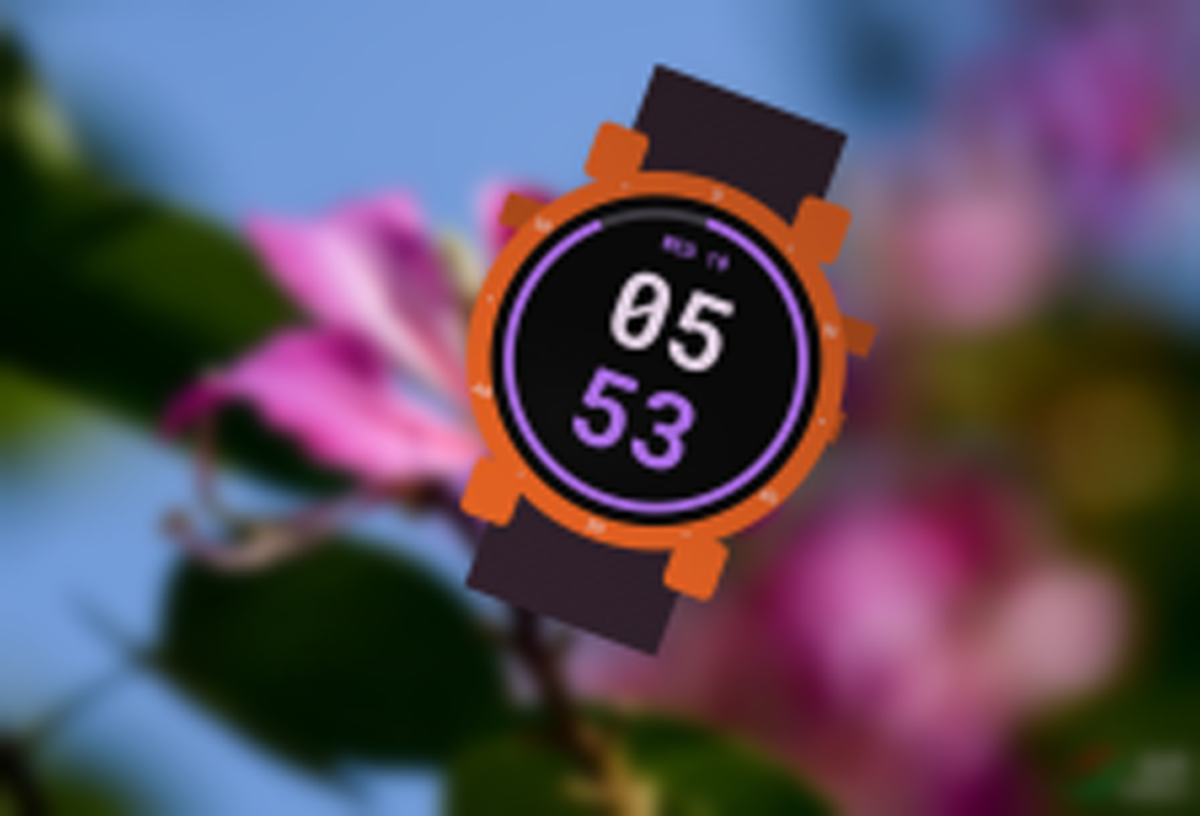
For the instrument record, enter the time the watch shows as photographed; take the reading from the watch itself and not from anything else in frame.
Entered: 5:53
